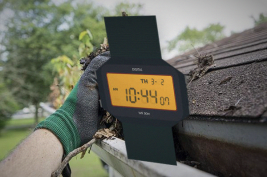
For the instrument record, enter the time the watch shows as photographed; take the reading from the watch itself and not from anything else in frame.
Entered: 10:44:07
